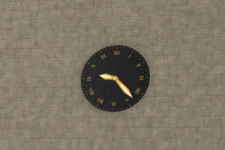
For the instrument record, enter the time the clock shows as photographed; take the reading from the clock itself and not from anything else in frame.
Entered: 9:23
